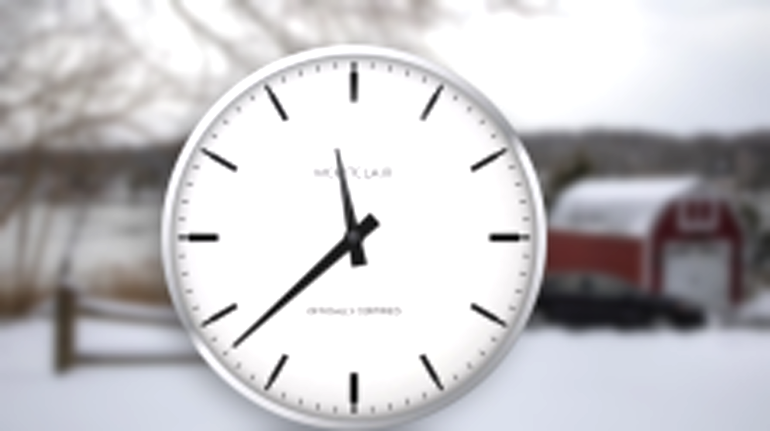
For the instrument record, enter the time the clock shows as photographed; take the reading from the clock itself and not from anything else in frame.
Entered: 11:38
